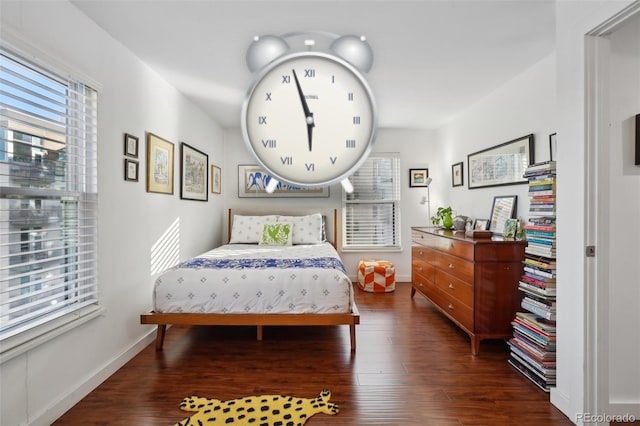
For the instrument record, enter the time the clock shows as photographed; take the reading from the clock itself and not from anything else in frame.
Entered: 5:57
